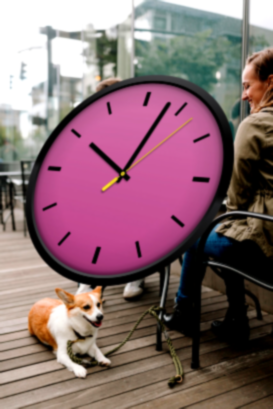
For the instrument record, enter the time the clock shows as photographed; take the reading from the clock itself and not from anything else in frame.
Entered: 10:03:07
